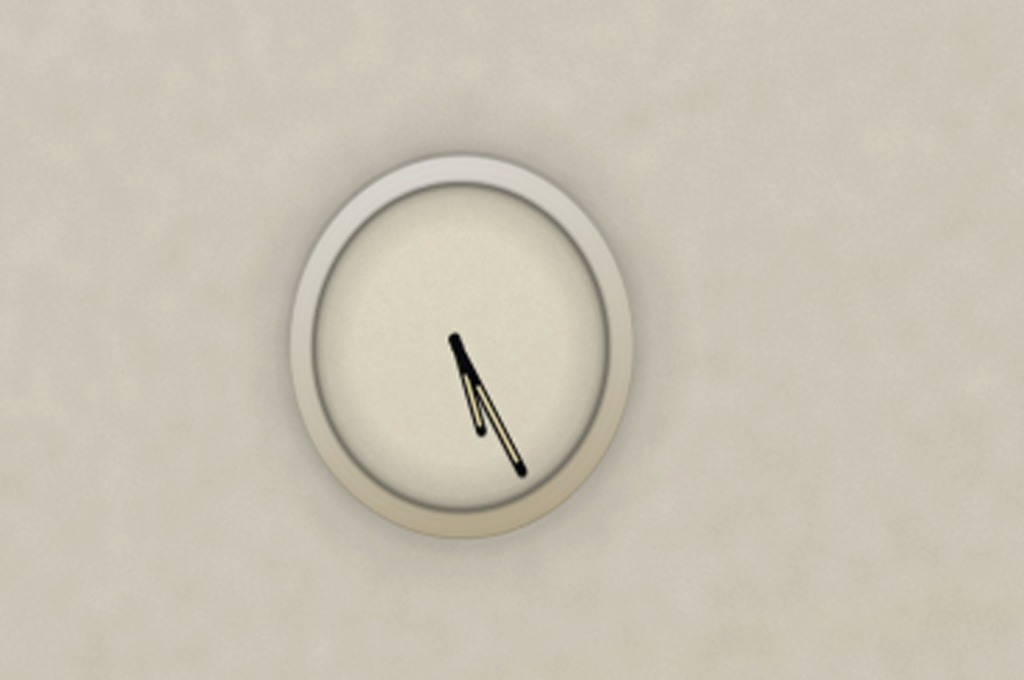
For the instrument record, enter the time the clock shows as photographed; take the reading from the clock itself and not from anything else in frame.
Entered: 5:25
